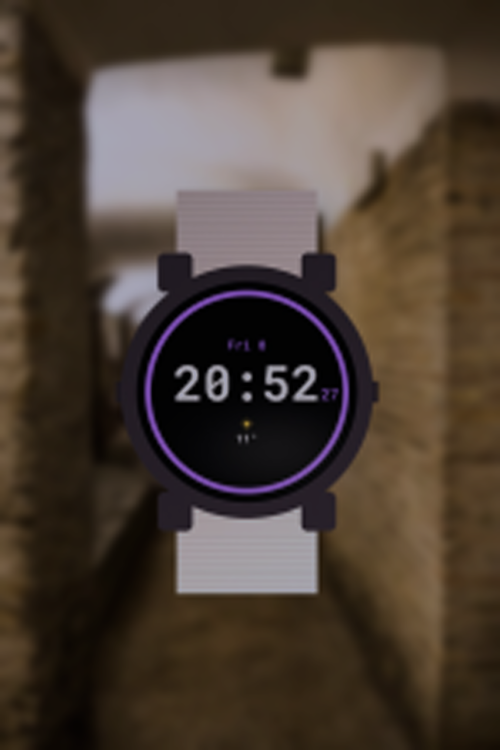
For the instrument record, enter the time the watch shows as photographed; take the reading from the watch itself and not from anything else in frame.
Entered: 20:52
